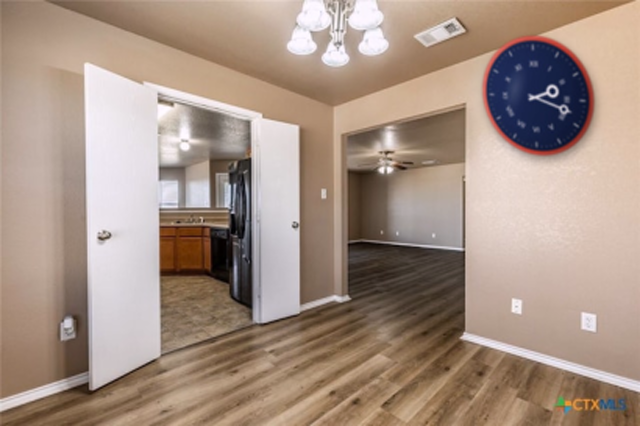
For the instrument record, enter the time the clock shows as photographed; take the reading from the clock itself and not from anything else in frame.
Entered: 2:18
